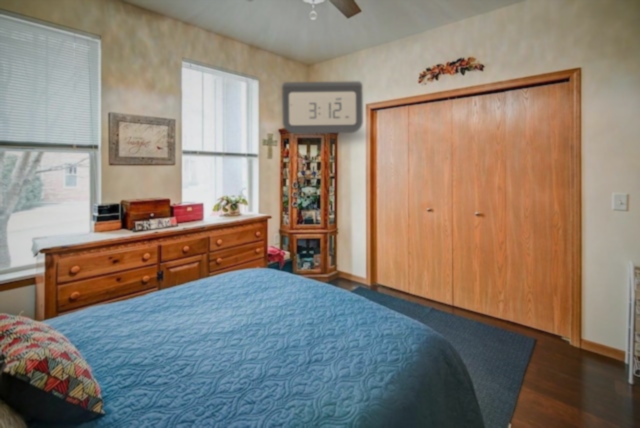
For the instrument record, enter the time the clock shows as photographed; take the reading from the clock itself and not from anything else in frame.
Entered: 3:12
